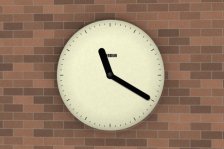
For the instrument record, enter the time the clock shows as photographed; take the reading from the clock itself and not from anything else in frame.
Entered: 11:20
